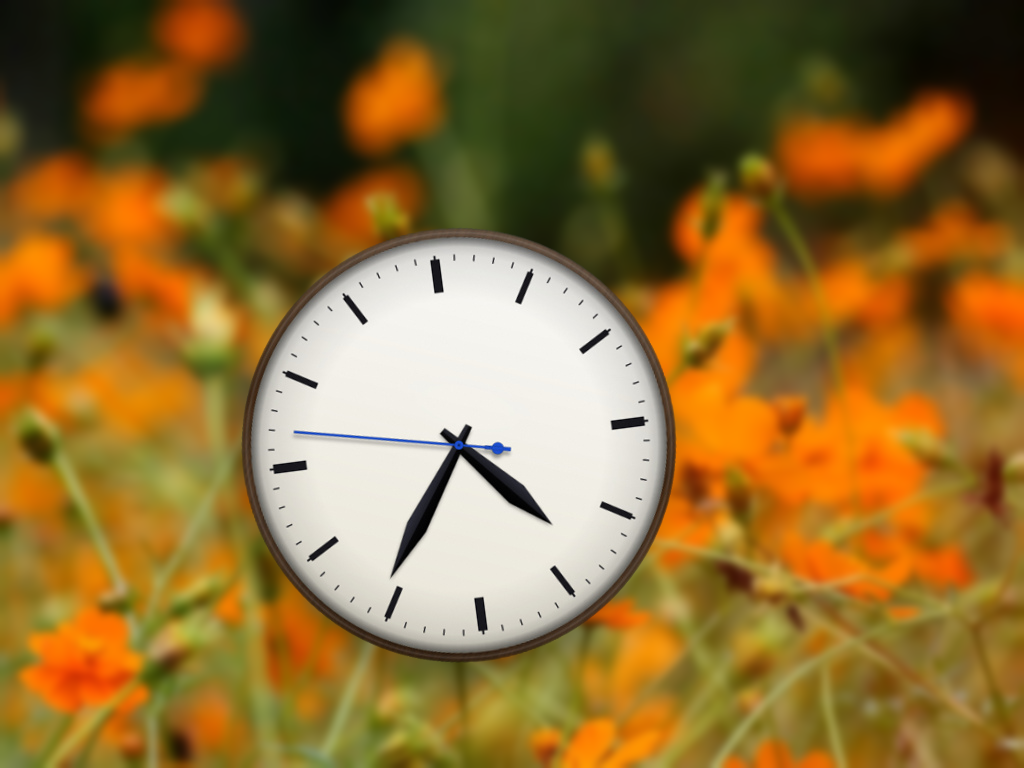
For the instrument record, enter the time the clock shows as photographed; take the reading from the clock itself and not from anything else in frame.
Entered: 4:35:47
